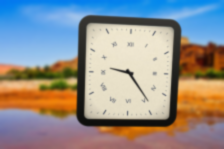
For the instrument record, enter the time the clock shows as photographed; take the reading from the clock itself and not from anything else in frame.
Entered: 9:24
